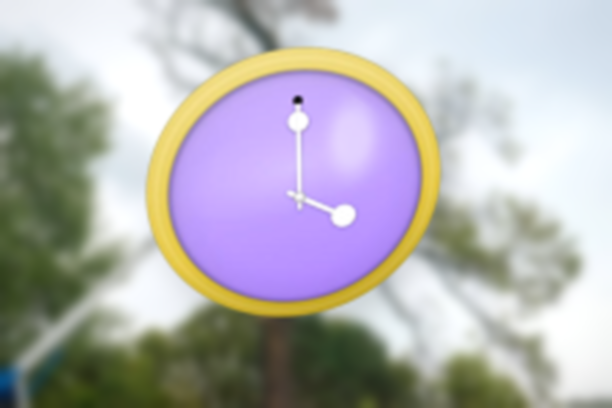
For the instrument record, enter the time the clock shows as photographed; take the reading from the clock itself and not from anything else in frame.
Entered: 4:00
